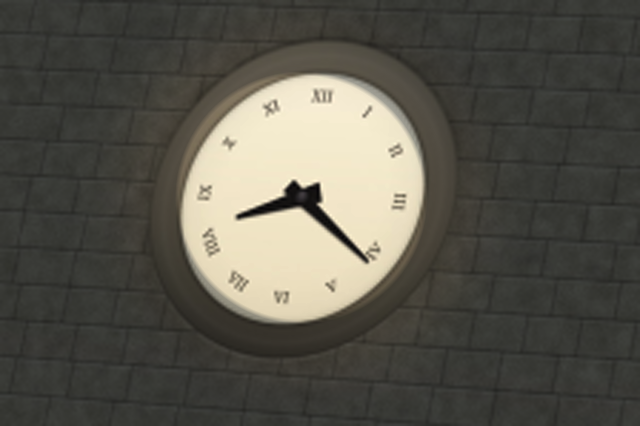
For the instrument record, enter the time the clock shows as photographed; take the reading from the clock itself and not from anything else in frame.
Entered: 8:21
